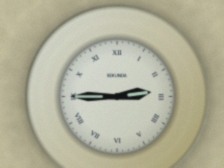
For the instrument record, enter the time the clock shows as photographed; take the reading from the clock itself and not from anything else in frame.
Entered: 2:45
